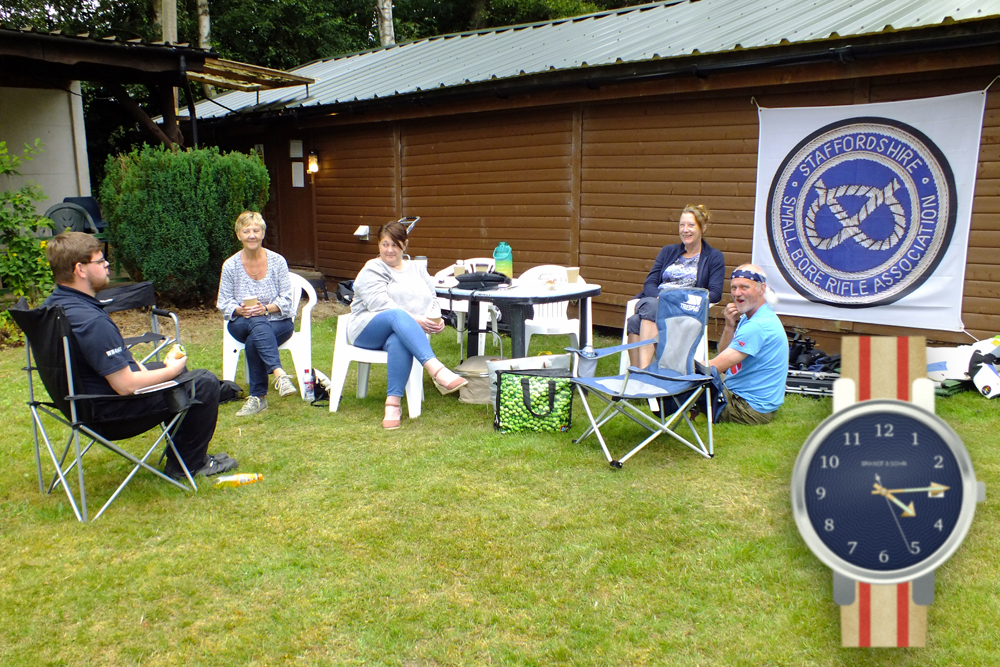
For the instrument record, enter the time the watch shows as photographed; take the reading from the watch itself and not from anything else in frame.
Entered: 4:14:26
